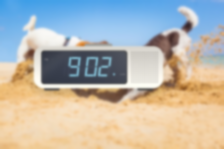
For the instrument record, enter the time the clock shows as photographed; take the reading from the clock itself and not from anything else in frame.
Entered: 9:02
